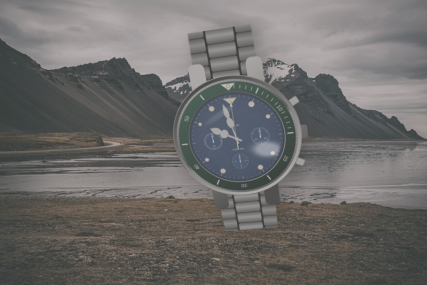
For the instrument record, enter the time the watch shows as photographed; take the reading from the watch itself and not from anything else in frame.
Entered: 9:58
